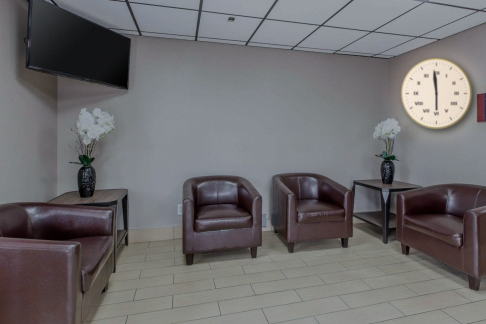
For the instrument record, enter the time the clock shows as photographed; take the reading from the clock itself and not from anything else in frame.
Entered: 5:59
